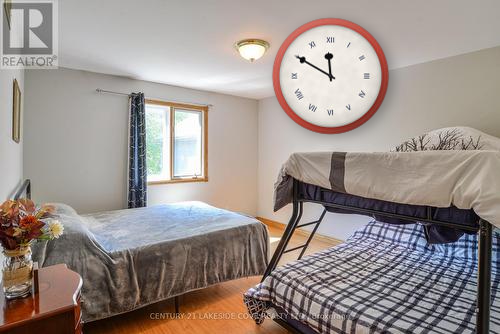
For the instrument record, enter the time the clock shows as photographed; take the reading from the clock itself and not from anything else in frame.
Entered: 11:50
